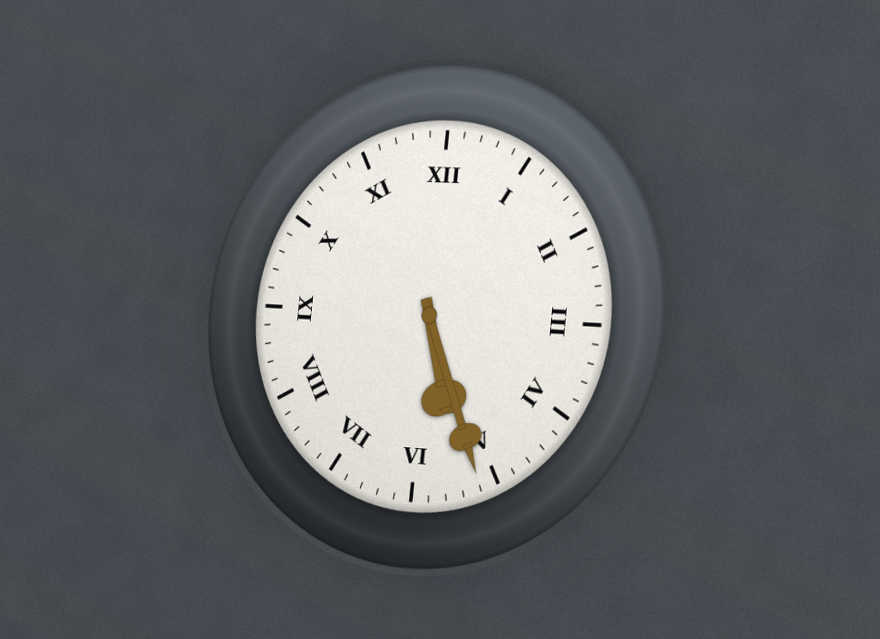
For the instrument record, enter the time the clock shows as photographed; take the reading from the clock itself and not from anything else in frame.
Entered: 5:26
